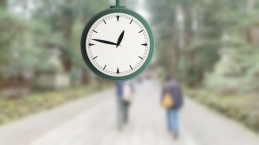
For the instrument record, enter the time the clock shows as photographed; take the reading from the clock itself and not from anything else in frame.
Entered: 12:47
